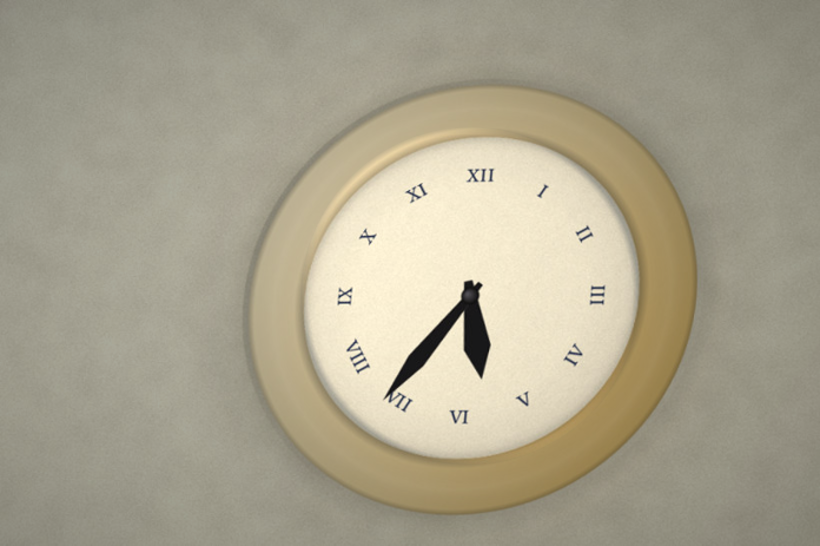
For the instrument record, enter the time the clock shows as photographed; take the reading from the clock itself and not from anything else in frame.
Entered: 5:36
